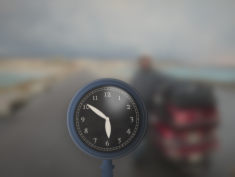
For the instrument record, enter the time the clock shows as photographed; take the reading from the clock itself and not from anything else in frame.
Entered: 5:51
